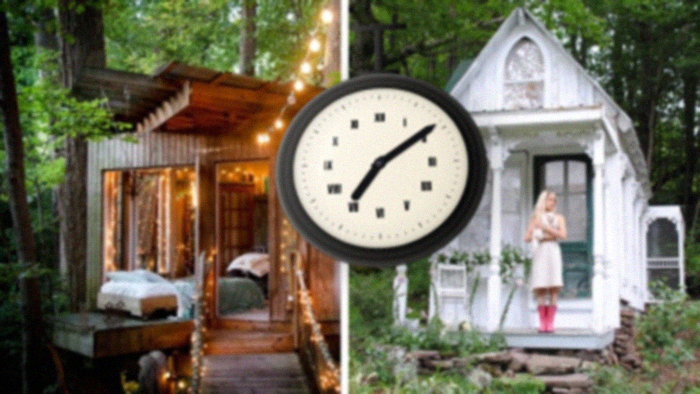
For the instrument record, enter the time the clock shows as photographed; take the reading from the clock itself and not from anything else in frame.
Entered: 7:09
